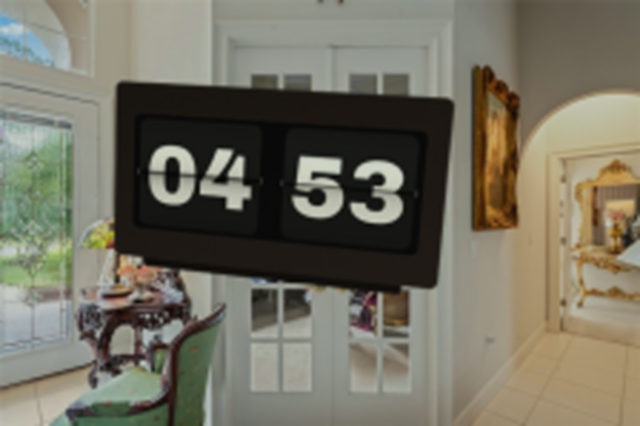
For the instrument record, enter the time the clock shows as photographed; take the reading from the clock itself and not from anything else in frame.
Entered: 4:53
